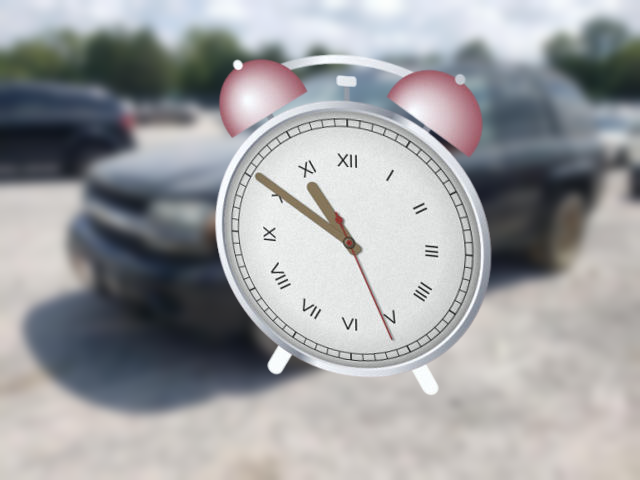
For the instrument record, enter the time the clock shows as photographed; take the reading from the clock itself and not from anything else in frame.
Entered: 10:50:26
